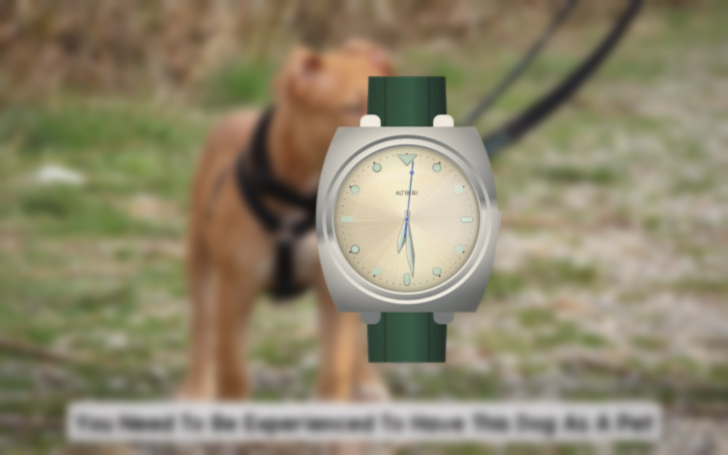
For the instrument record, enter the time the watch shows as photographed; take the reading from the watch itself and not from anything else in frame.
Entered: 6:29:01
